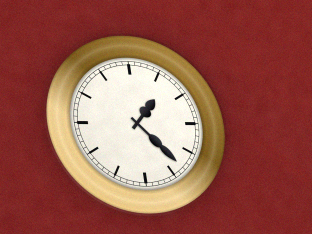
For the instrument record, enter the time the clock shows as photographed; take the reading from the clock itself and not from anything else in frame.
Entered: 1:23
